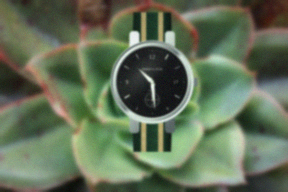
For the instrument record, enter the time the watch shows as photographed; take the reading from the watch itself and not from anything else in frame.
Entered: 10:29
